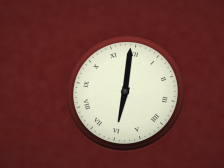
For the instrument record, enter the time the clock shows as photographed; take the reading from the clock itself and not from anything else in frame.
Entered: 5:59
